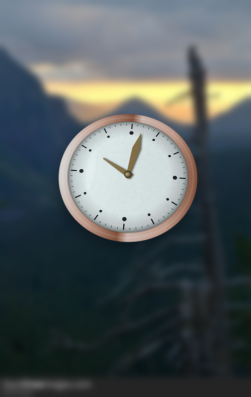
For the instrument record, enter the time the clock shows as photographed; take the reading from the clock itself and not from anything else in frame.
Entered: 10:02
